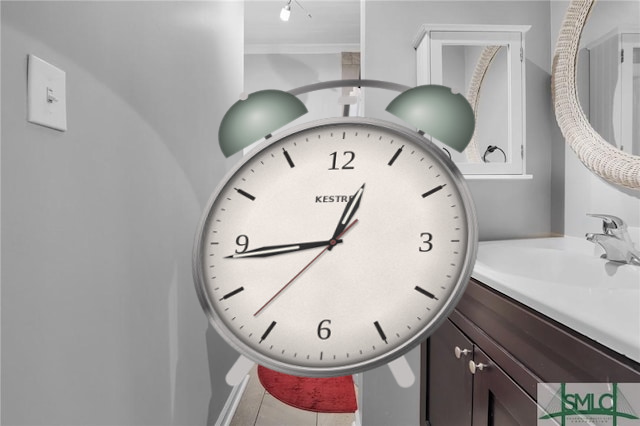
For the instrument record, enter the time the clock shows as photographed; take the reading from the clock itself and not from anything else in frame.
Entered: 12:43:37
